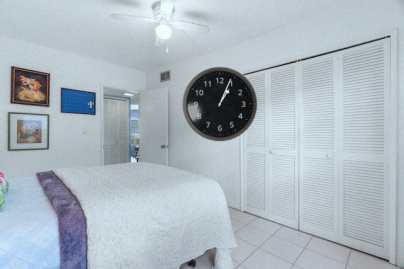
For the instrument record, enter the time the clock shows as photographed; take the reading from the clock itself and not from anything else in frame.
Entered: 1:04
